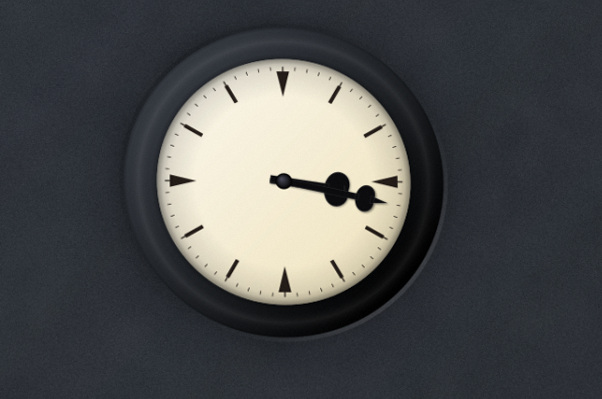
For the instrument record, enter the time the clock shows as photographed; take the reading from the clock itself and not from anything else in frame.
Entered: 3:17
